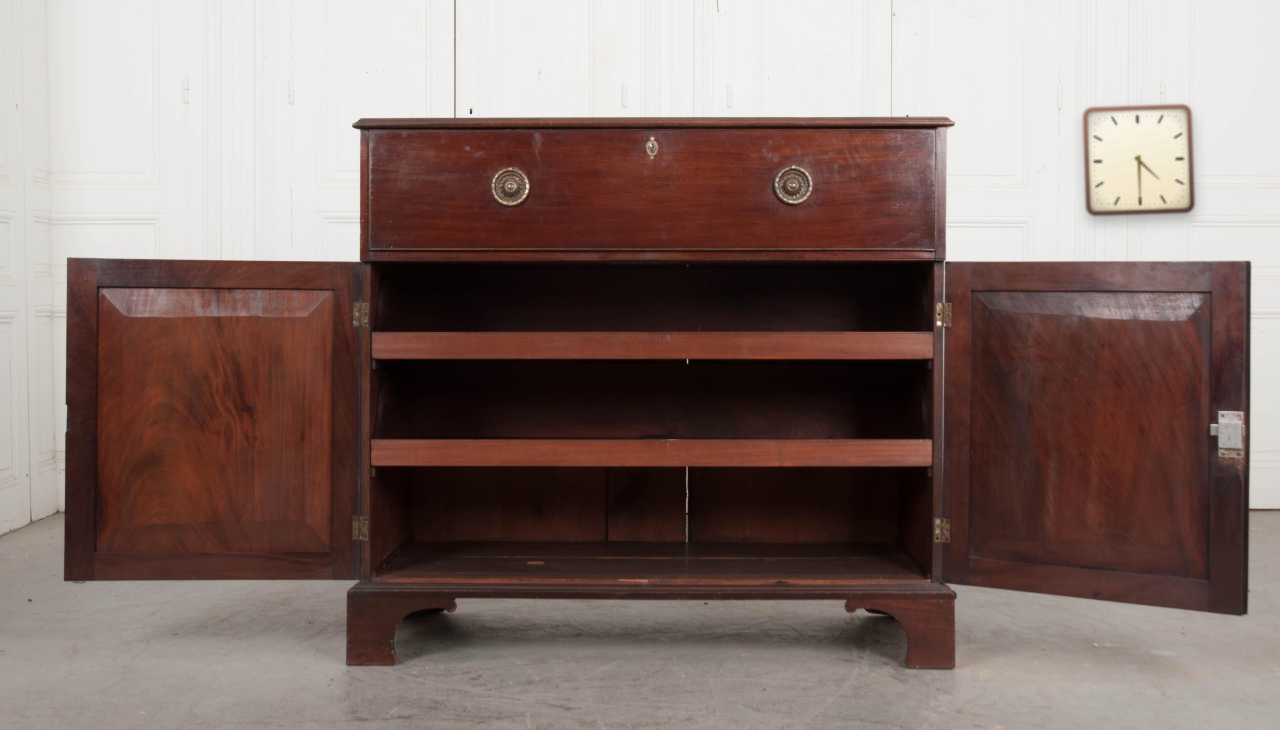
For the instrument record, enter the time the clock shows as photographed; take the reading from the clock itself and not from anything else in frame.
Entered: 4:30
